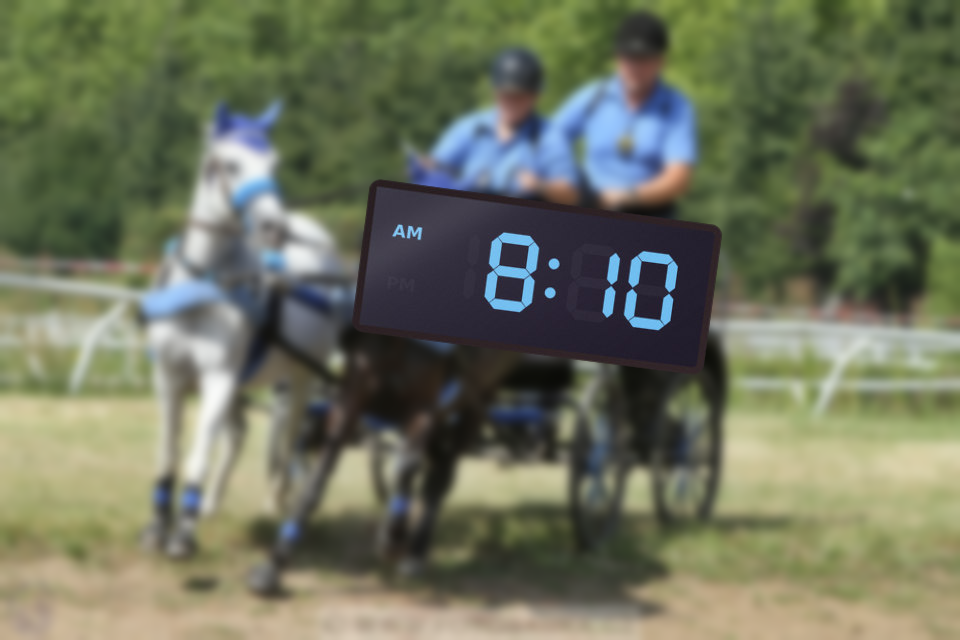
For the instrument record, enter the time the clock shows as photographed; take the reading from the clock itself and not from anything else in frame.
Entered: 8:10
